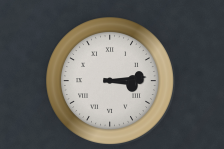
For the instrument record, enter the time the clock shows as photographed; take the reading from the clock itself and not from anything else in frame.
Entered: 3:14
